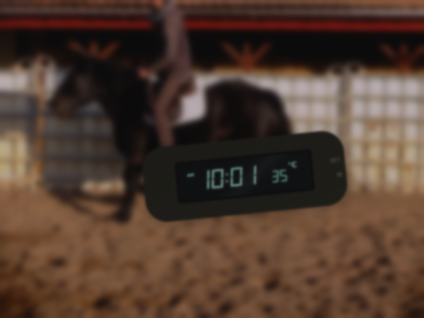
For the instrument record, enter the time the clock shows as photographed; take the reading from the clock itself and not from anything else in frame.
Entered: 10:01
